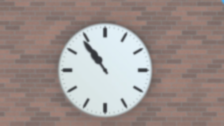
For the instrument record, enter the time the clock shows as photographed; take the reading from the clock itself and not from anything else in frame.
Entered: 10:54
